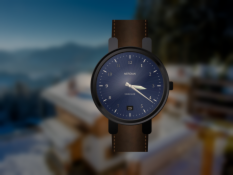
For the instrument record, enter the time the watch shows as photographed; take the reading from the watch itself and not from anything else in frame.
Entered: 3:21
